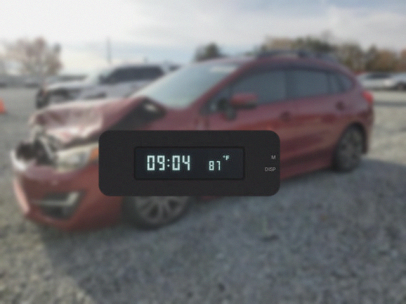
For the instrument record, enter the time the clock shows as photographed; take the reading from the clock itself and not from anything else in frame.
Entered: 9:04
